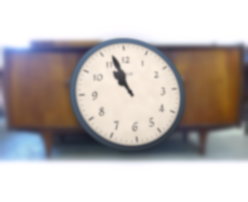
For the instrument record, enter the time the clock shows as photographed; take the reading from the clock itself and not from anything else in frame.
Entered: 10:57
